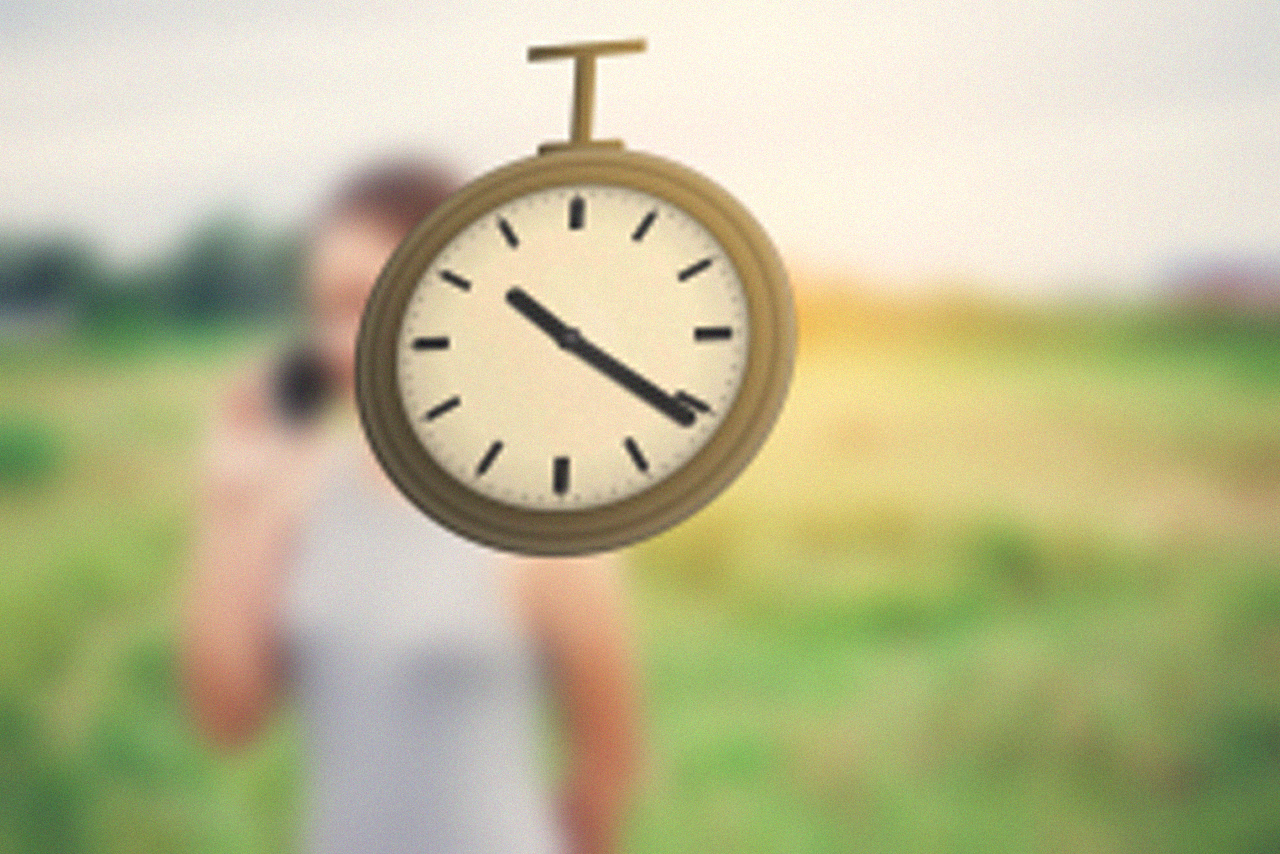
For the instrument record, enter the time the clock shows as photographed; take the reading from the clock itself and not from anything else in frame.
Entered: 10:21
